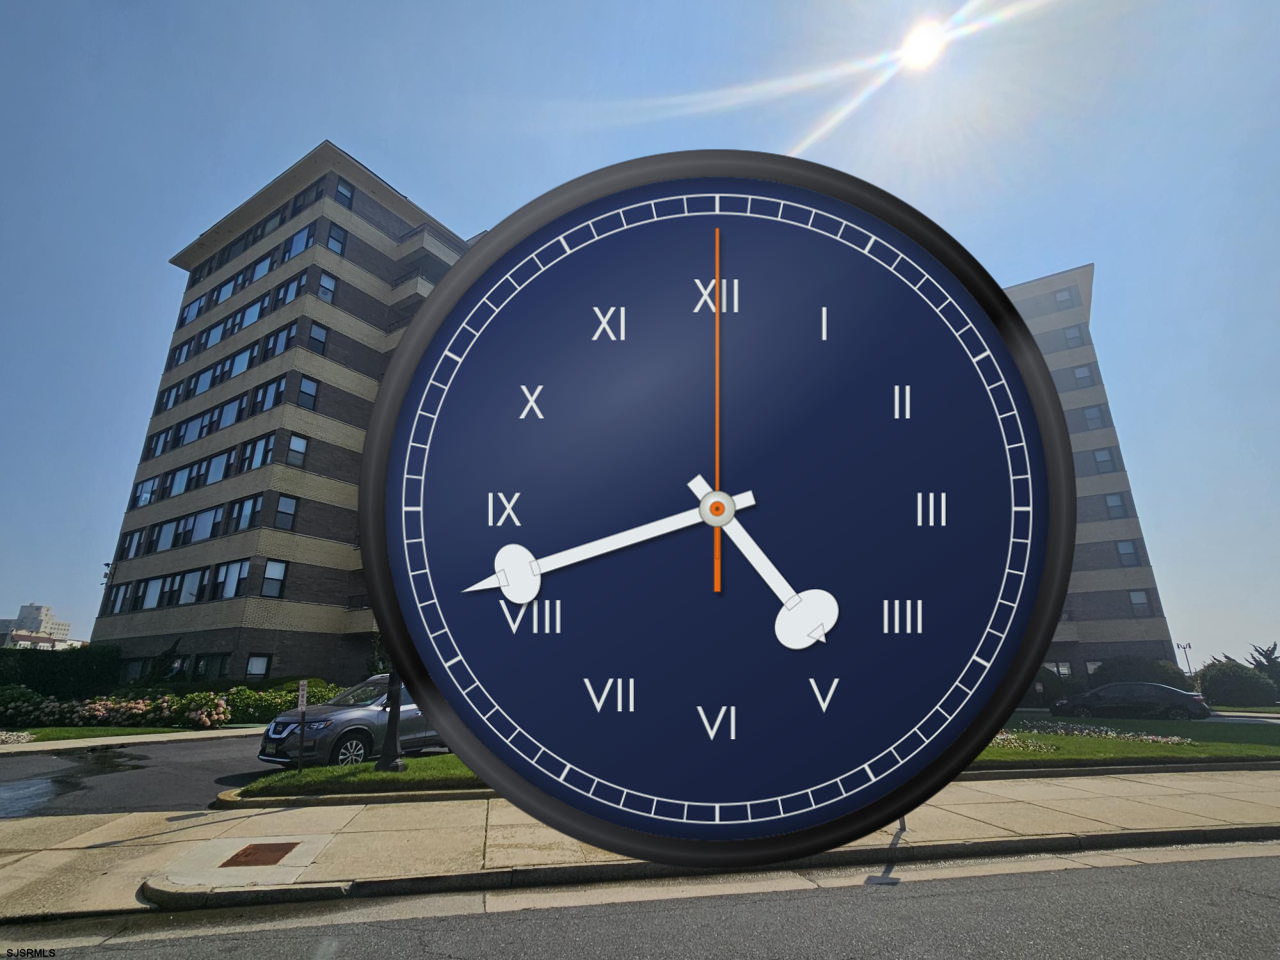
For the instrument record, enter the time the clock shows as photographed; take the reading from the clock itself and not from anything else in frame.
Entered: 4:42:00
